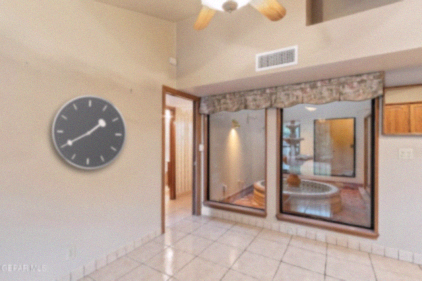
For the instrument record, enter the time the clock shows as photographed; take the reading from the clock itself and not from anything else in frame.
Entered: 1:40
